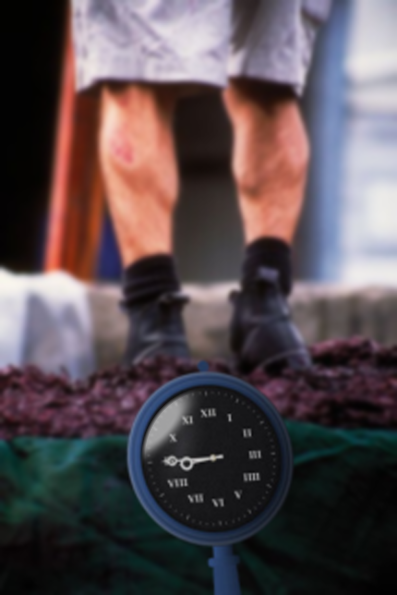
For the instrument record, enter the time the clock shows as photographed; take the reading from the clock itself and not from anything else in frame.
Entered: 8:45
